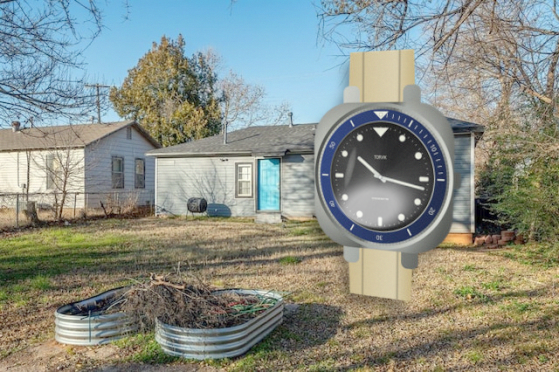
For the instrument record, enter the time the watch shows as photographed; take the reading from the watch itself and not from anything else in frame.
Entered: 10:17
